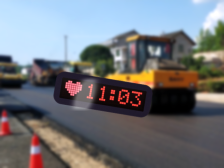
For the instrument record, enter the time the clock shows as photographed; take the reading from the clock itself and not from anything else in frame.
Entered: 11:03
